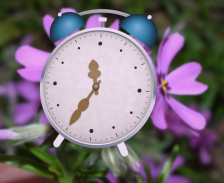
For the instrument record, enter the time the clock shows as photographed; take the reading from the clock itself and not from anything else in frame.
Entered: 11:35
